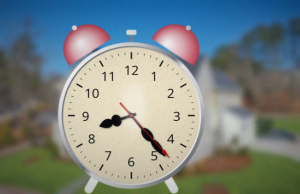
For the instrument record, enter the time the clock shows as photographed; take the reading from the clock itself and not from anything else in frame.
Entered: 8:23:23
